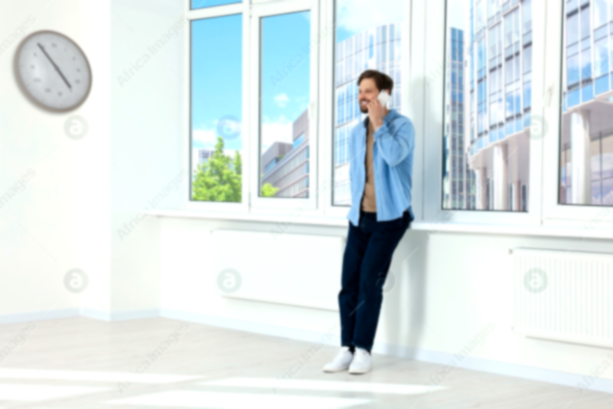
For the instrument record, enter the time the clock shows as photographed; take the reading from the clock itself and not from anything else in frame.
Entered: 4:54
